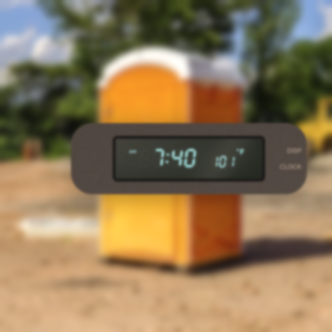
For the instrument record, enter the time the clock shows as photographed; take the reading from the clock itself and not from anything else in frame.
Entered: 7:40
